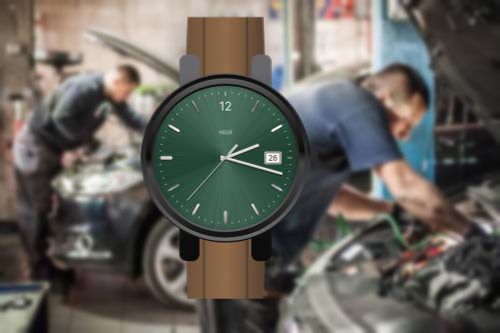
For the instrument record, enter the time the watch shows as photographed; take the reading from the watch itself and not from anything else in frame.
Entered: 2:17:37
